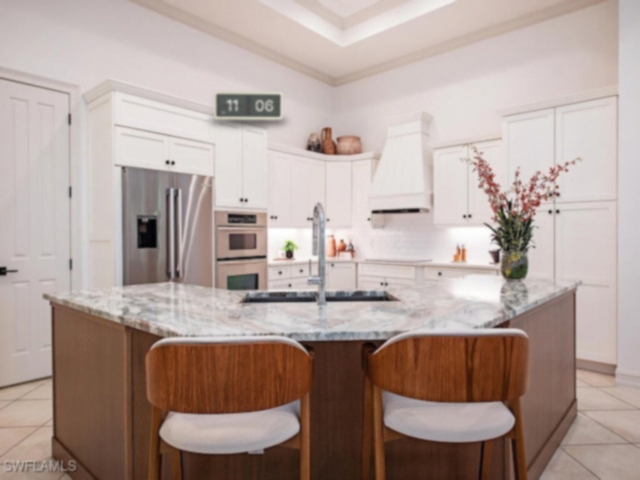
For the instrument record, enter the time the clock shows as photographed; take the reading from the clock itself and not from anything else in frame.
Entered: 11:06
